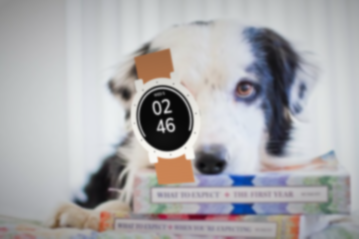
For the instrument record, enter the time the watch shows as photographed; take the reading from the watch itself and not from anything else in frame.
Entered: 2:46
